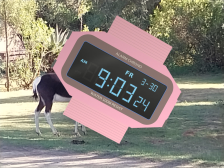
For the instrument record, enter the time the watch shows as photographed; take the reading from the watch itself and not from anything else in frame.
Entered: 9:03:24
